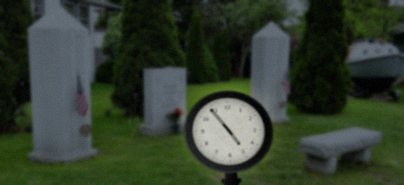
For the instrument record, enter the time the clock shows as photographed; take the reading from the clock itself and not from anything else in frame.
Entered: 4:54
